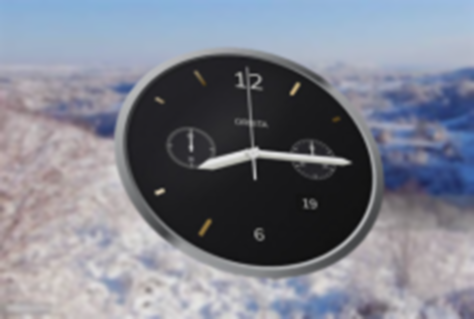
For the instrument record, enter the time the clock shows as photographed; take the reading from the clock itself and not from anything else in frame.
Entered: 8:15
